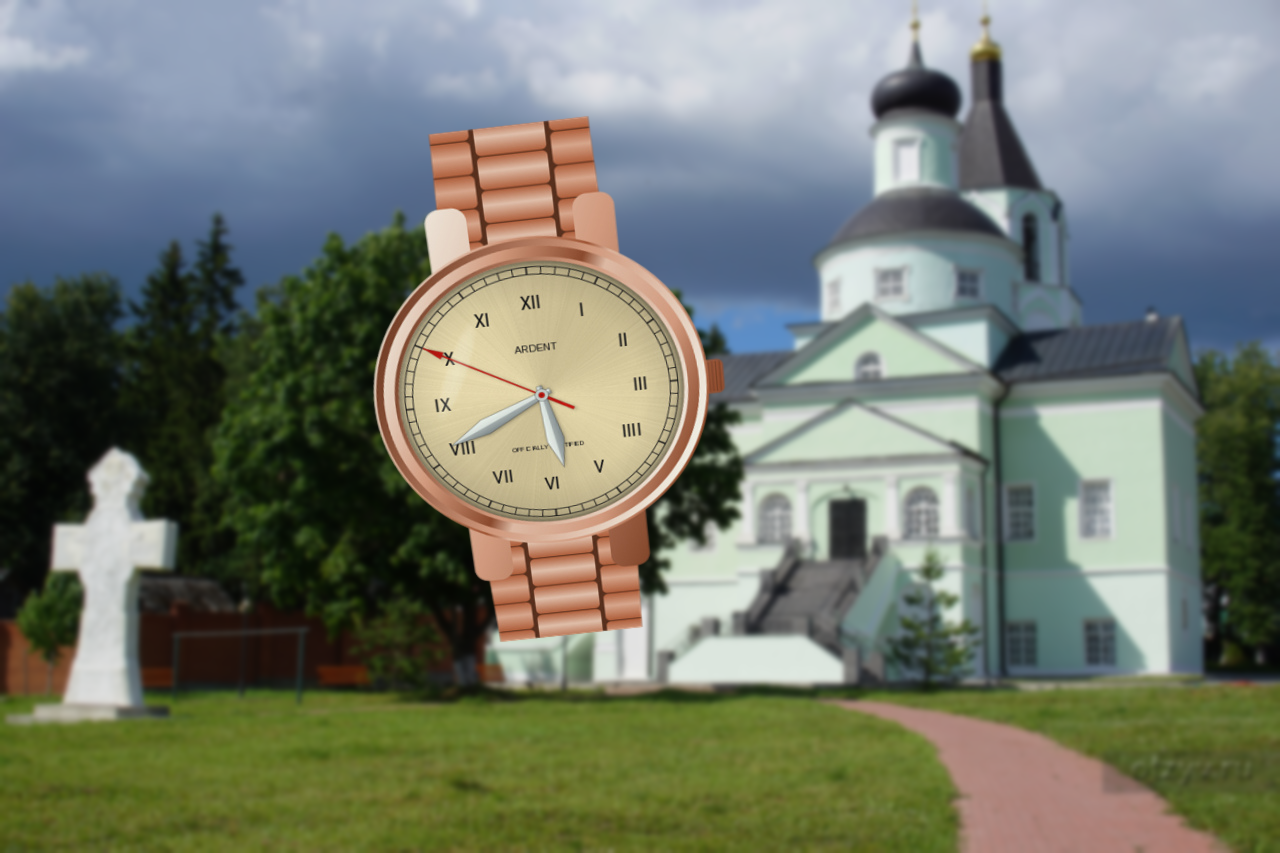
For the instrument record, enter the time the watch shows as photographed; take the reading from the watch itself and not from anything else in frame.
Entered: 5:40:50
